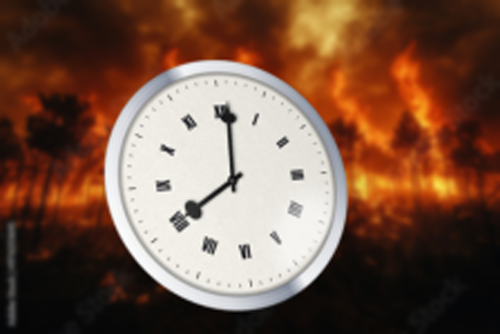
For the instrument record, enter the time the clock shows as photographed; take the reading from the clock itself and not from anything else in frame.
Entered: 8:01
